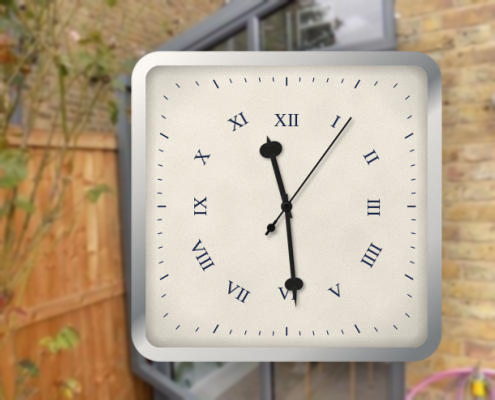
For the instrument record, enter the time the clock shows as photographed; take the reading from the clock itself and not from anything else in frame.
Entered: 11:29:06
